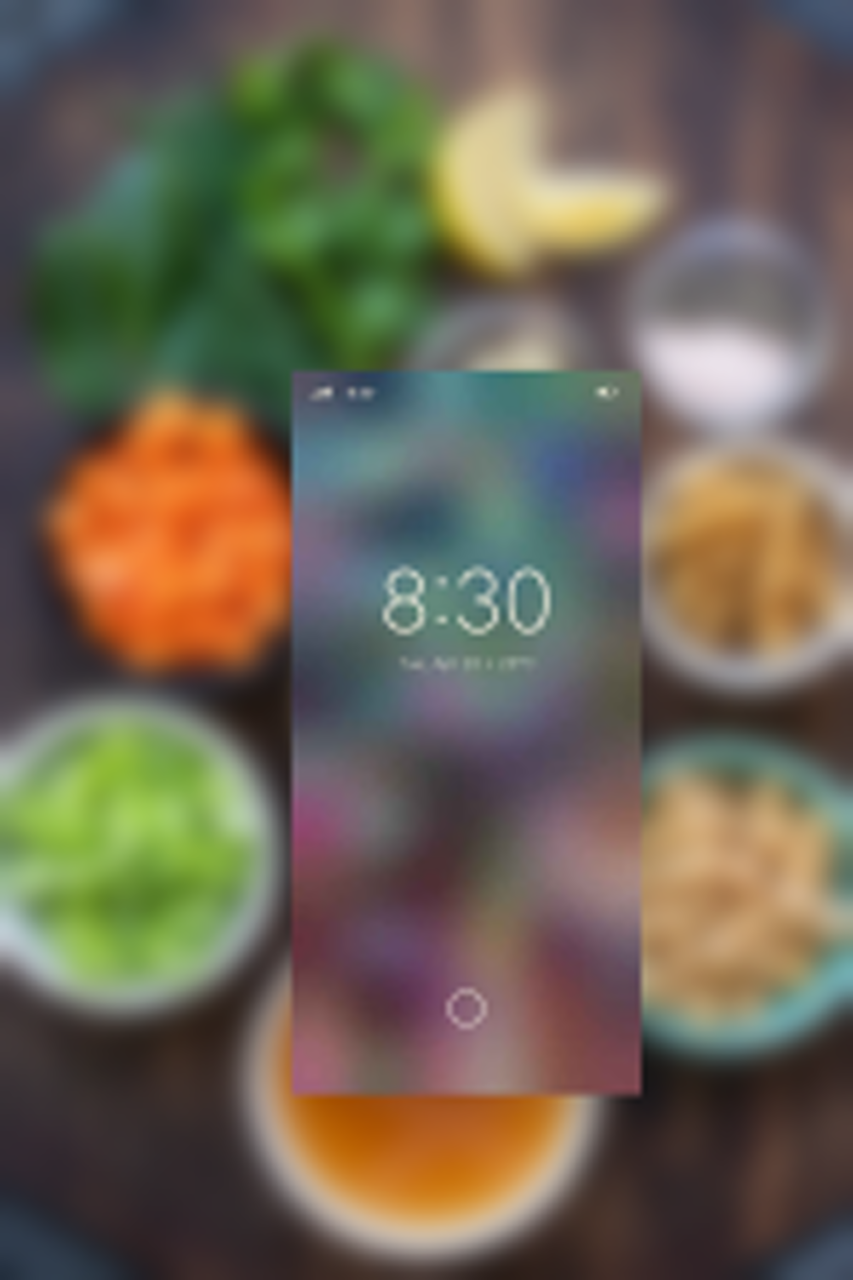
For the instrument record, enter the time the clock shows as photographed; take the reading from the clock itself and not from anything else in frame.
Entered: 8:30
